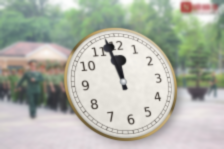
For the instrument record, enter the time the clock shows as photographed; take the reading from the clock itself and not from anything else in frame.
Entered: 11:58
